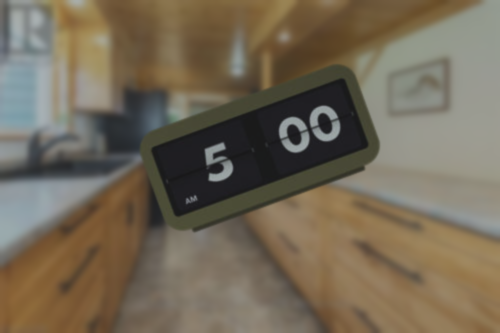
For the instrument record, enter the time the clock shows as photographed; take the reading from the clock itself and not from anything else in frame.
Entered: 5:00
